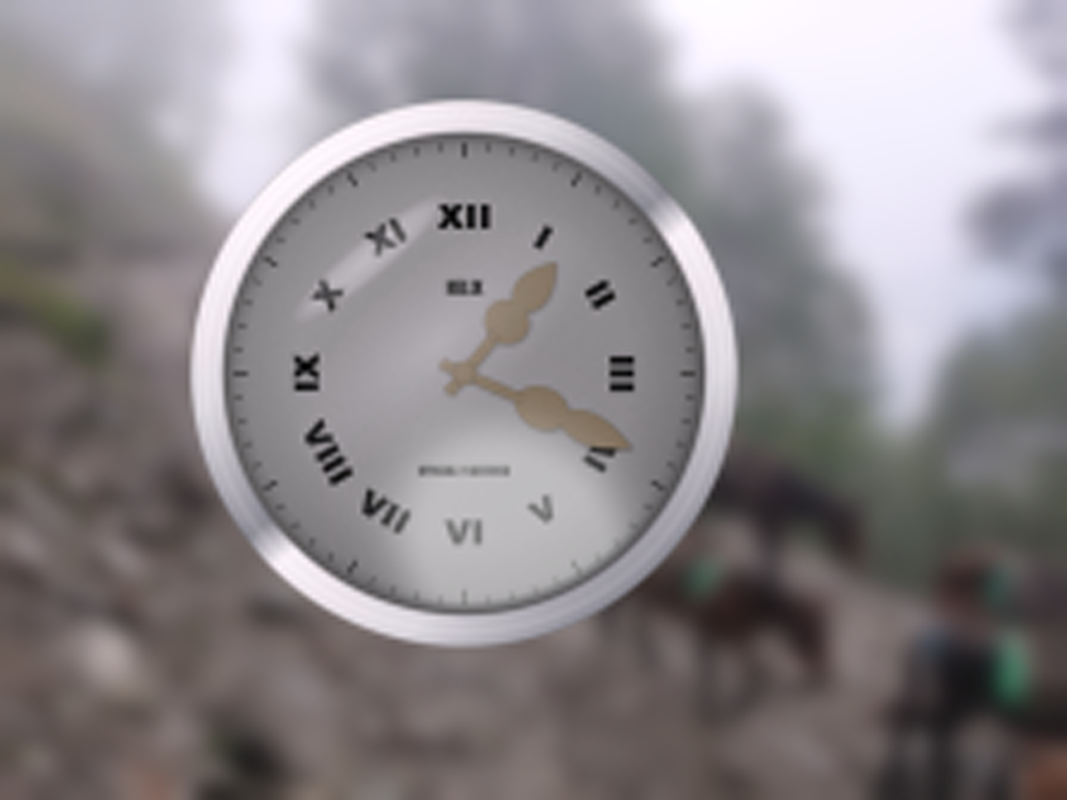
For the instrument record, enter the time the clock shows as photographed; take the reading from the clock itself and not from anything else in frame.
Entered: 1:19
